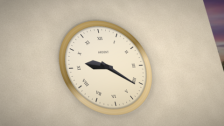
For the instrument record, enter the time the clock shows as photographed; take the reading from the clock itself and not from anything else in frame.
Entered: 9:21
